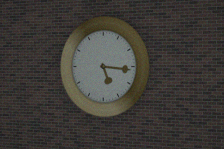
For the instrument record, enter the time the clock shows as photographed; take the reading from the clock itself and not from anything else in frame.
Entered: 5:16
